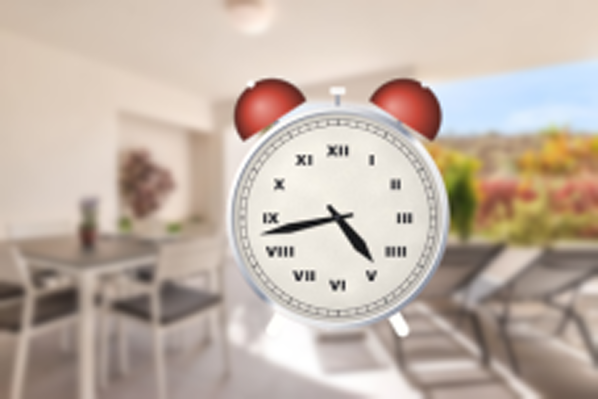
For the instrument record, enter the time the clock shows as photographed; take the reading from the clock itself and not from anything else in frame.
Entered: 4:43
